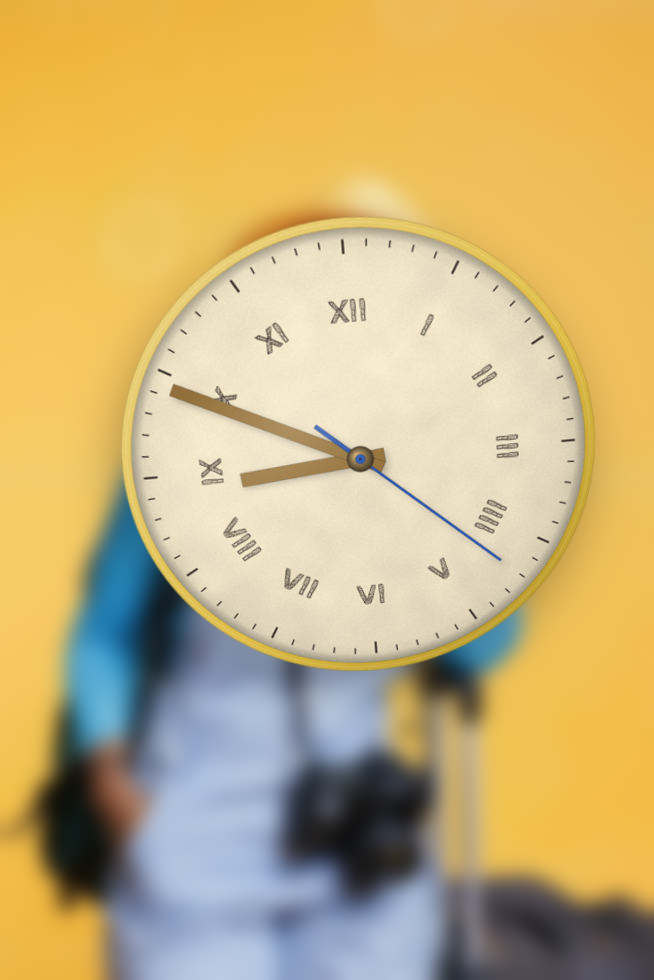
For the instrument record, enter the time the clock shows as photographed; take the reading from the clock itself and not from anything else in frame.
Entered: 8:49:22
